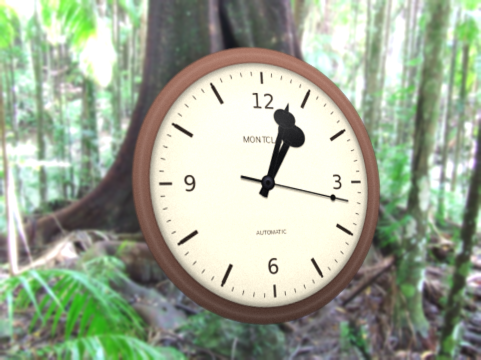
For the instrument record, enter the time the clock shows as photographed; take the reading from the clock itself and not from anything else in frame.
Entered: 1:03:17
